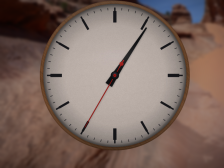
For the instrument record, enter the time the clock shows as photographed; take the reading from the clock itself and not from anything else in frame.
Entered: 1:05:35
